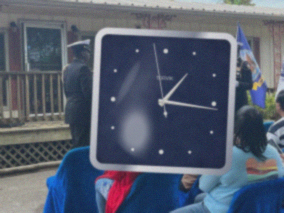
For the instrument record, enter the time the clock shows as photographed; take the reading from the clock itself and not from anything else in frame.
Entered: 1:15:58
